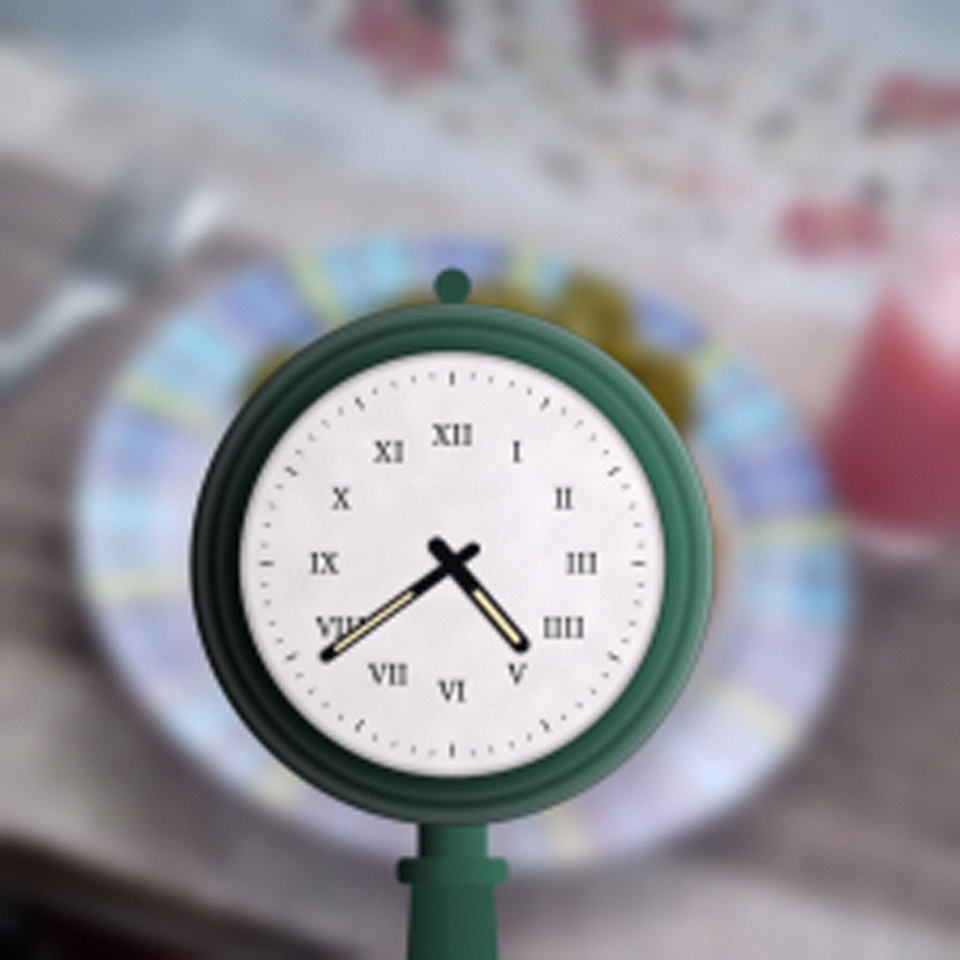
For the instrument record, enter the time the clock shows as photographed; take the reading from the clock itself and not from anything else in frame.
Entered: 4:39
